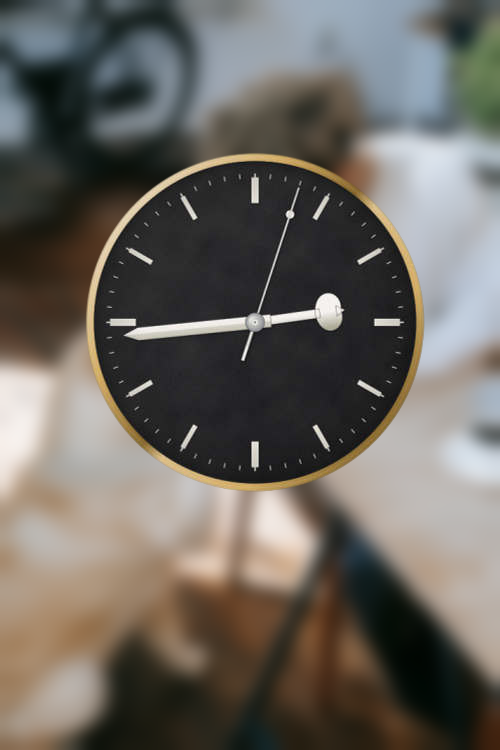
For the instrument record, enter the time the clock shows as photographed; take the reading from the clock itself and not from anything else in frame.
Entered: 2:44:03
